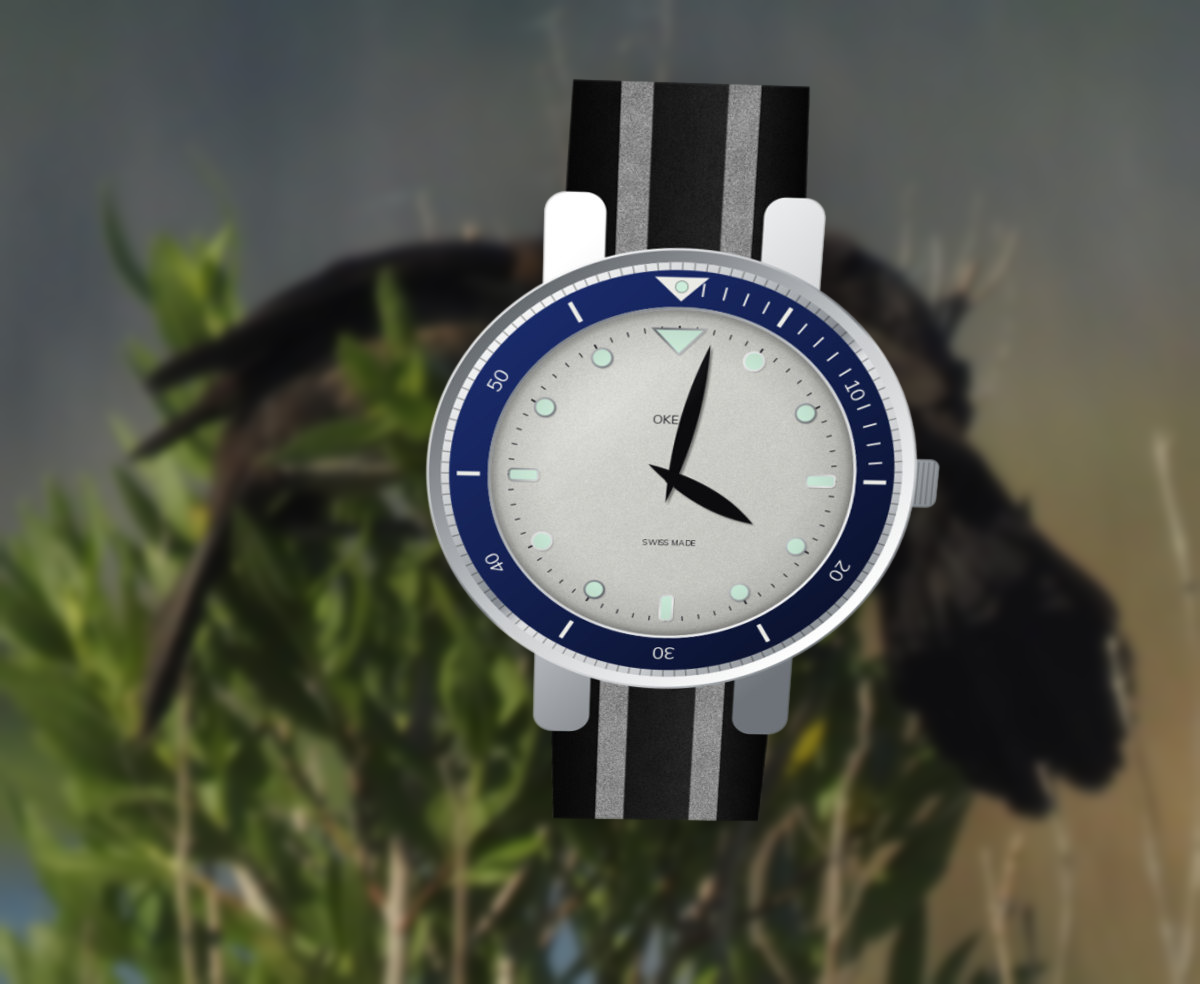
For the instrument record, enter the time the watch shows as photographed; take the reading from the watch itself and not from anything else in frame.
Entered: 4:02
